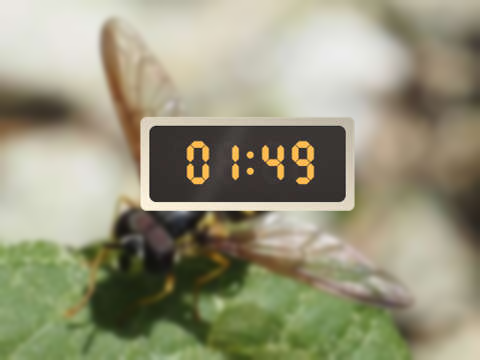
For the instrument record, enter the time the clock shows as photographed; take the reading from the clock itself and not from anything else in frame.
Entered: 1:49
